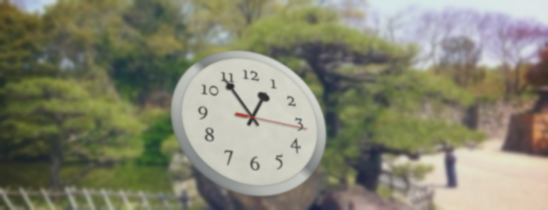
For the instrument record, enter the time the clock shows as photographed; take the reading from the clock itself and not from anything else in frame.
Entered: 12:54:16
